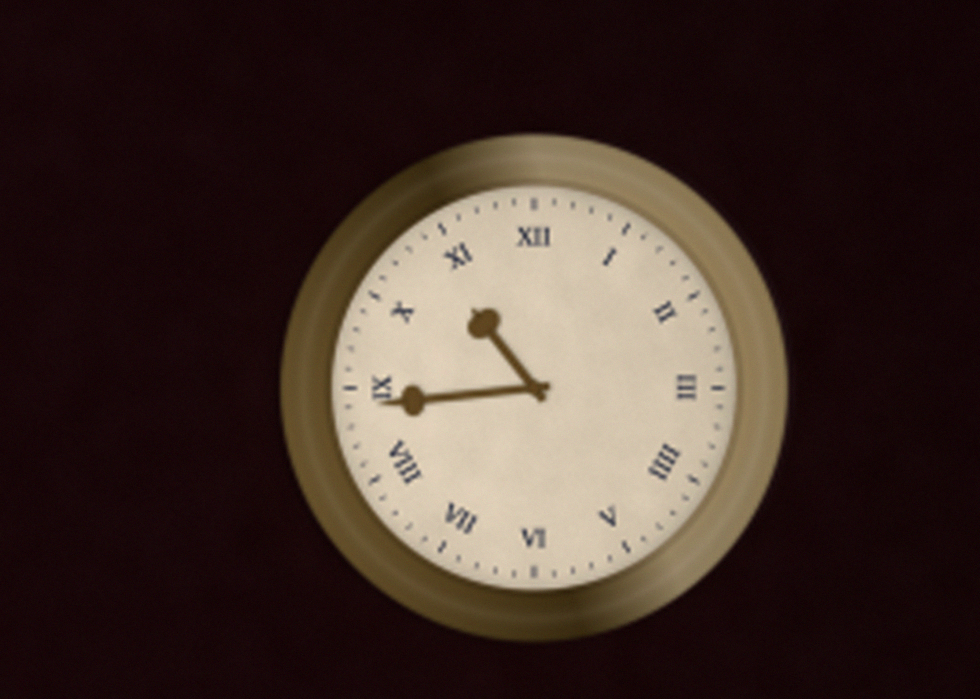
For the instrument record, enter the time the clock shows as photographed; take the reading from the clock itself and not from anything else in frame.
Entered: 10:44
